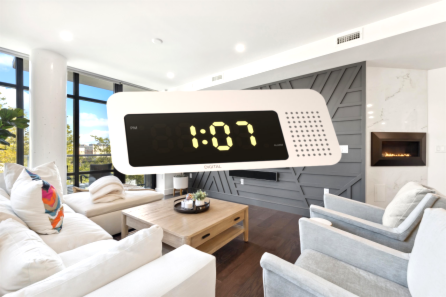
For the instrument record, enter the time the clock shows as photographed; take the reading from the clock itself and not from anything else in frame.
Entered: 1:07
